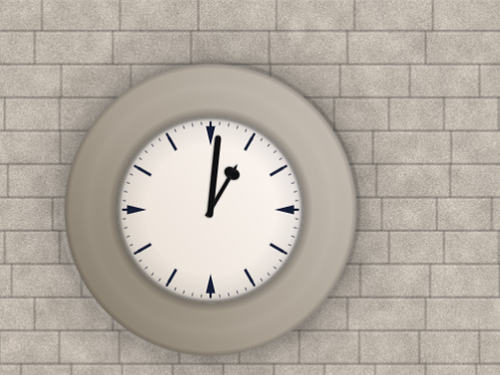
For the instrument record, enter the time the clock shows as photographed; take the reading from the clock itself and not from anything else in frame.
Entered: 1:01
